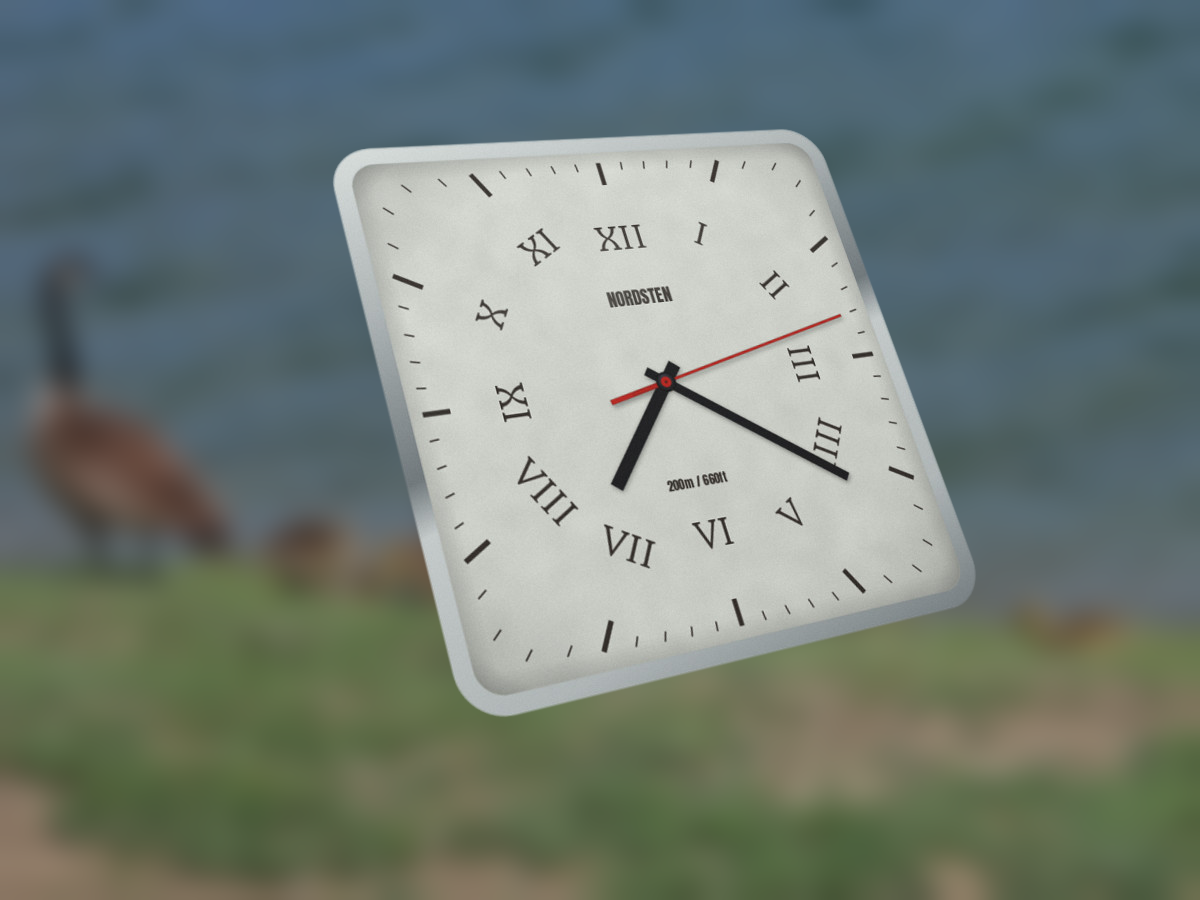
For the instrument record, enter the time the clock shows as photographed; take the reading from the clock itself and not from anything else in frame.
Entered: 7:21:13
